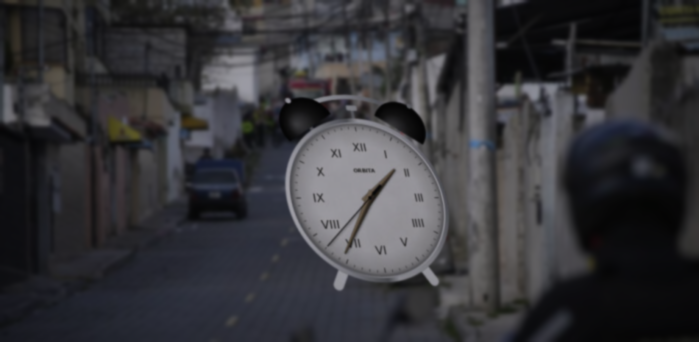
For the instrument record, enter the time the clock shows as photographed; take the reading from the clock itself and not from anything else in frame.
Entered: 1:35:38
